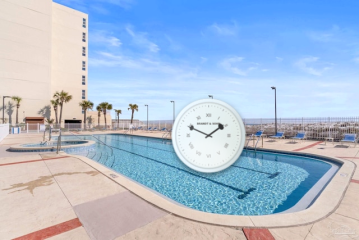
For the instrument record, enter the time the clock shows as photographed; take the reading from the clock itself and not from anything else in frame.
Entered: 1:49
